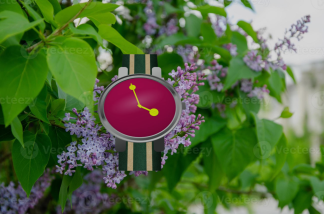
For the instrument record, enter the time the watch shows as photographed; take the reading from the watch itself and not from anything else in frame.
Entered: 3:57
